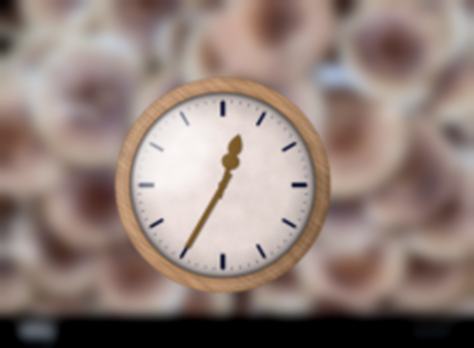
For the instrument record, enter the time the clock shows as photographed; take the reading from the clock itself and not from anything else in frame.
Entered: 12:35
